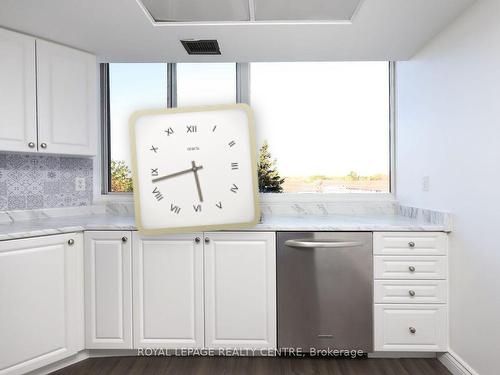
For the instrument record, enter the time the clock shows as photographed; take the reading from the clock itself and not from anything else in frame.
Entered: 5:43
